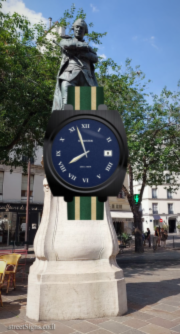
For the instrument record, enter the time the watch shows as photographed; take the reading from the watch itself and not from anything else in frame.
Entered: 7:57
